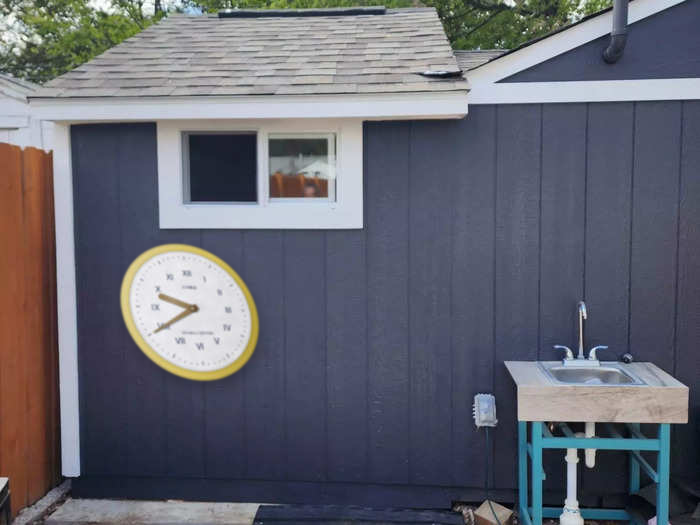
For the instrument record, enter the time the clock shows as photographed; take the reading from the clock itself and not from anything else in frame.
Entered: 9:40
